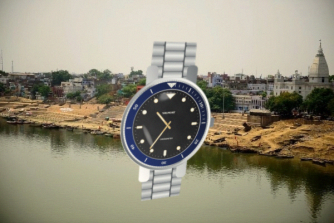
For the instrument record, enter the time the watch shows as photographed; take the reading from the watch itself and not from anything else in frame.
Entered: 10:36
